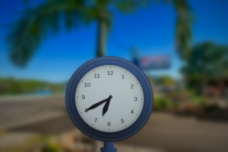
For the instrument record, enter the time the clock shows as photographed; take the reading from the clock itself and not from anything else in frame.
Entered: 6:40
